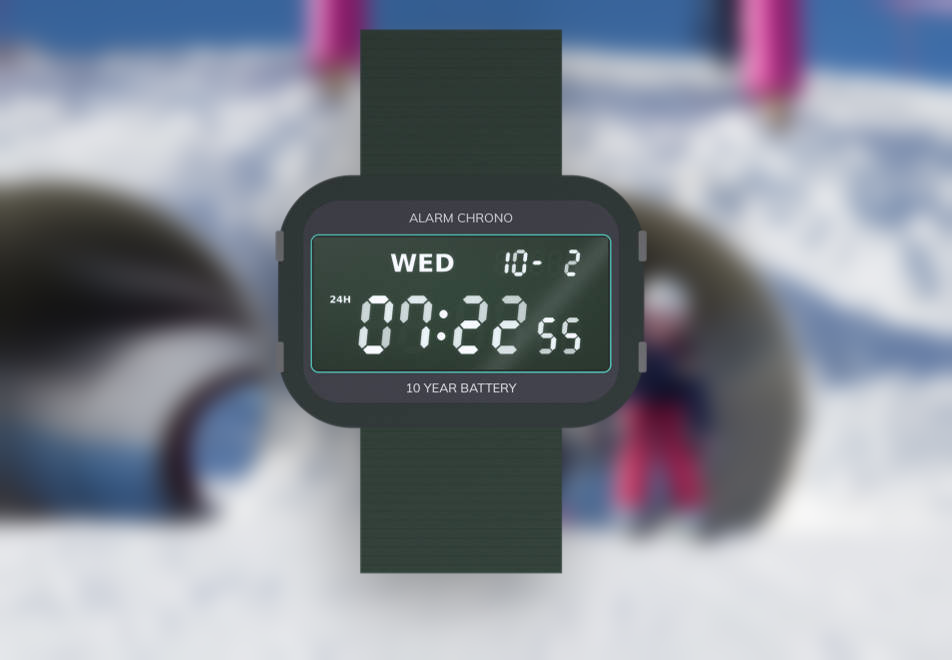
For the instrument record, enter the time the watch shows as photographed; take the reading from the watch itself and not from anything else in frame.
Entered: 7:22:55
